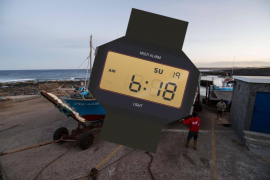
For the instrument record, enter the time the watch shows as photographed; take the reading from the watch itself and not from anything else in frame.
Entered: 6:18
